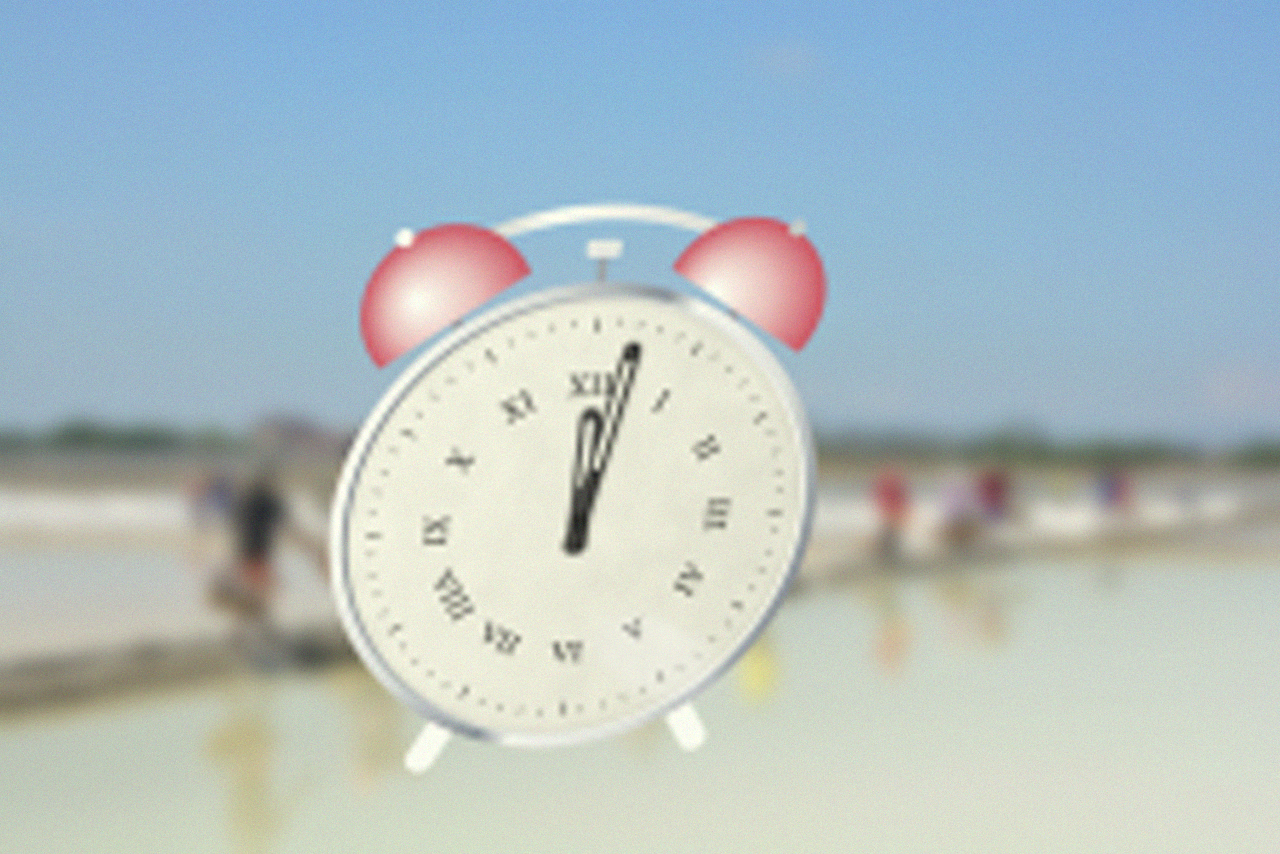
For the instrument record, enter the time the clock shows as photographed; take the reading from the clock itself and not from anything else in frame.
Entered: 12:02
